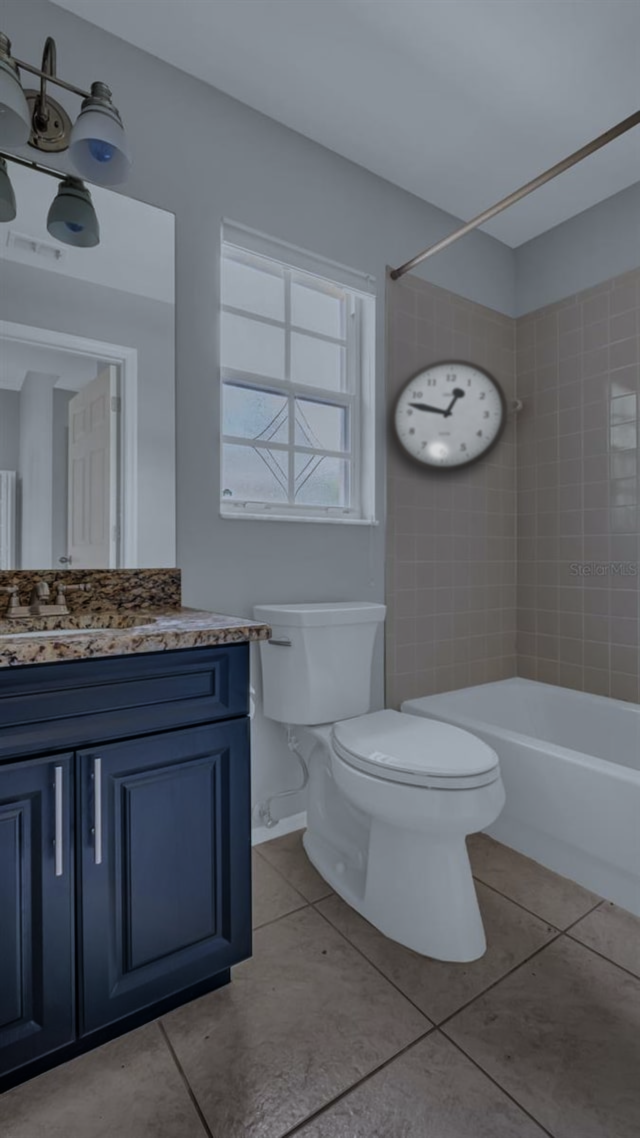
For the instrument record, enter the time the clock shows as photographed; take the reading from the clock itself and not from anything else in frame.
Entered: 12:47
